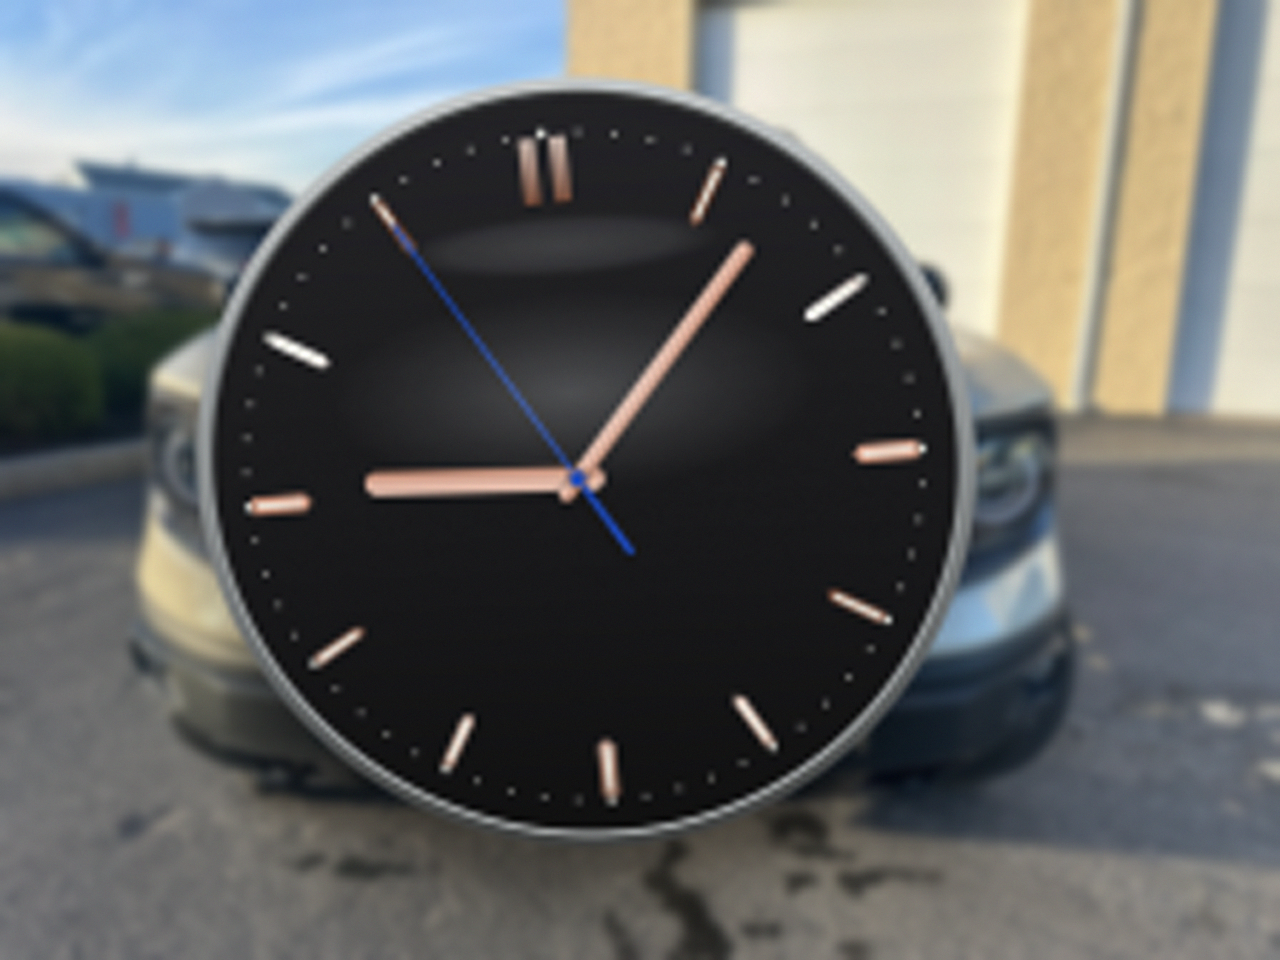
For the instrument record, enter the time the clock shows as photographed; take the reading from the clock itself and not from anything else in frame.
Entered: 9:06:55
